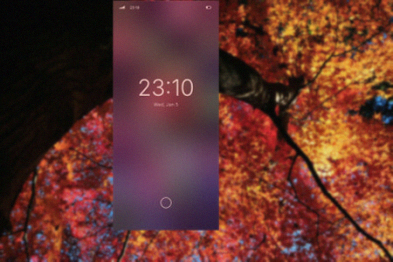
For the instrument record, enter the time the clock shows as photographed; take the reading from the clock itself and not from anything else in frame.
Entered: 23:10
